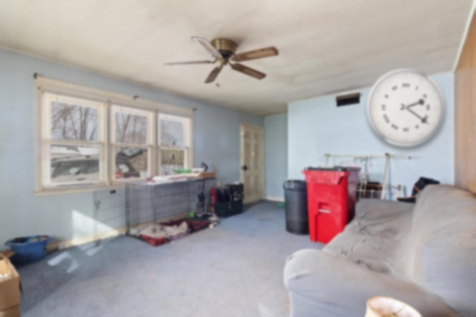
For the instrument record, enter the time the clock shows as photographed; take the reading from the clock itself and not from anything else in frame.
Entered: 2:21
